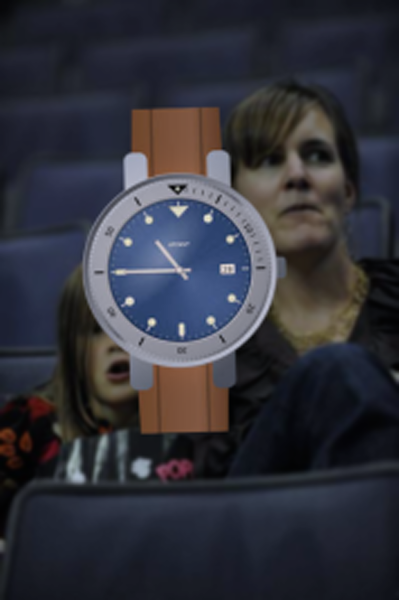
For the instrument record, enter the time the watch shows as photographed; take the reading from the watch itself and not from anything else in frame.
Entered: 10:45
